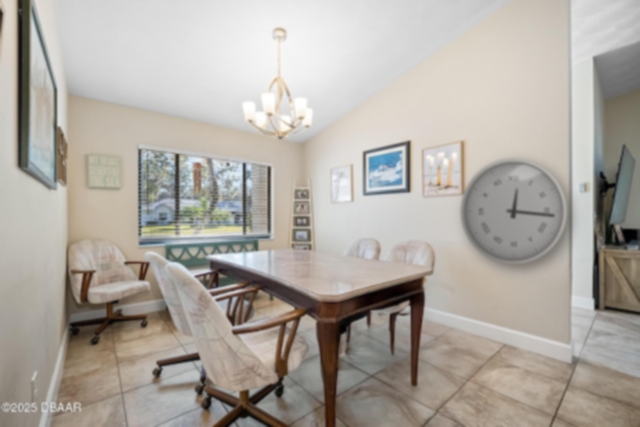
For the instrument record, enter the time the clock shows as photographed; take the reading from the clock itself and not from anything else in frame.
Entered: 12:16
